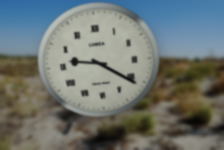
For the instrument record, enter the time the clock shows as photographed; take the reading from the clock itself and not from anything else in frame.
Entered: 9:21
